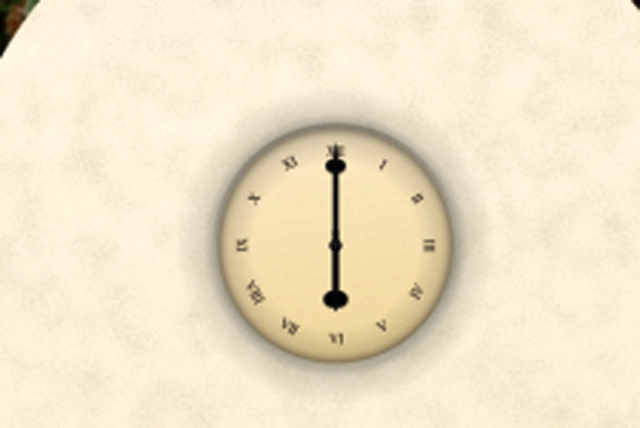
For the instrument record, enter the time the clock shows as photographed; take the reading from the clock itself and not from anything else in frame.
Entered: 6:00
